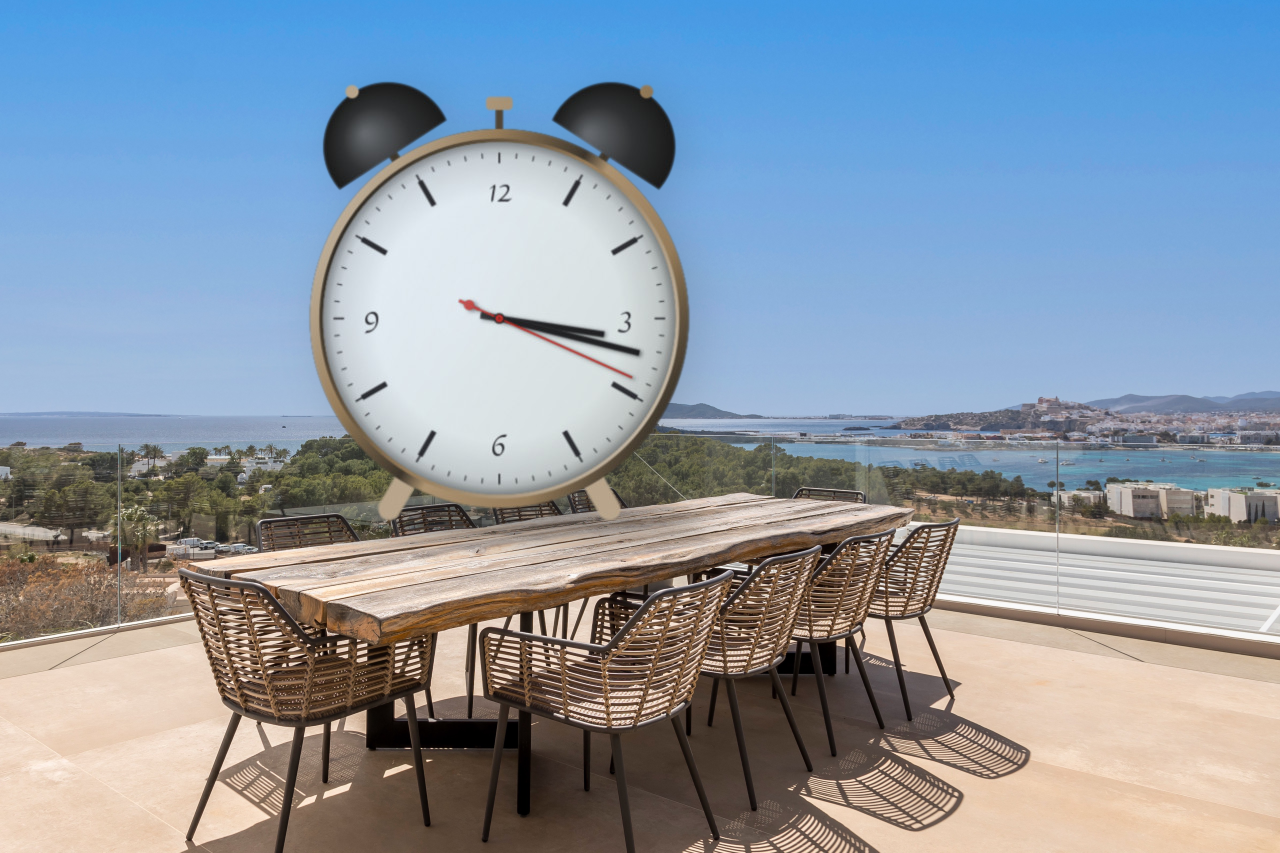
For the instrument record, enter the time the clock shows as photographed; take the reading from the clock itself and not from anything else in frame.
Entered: 3:17:19
